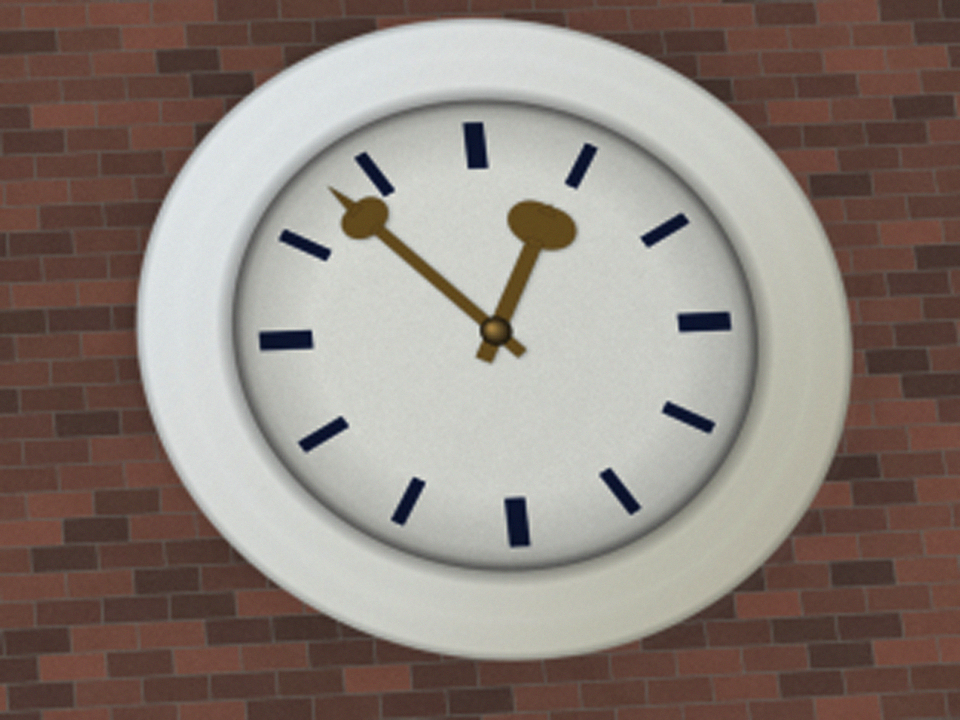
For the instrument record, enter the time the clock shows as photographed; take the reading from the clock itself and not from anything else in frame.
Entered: 12:53
